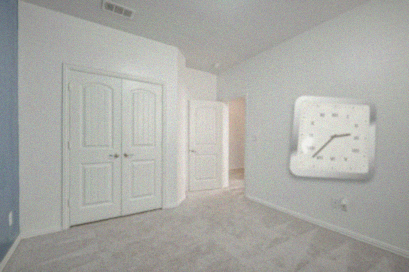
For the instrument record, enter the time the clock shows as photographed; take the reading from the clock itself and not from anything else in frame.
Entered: 2:37
